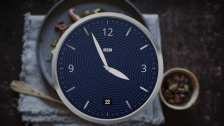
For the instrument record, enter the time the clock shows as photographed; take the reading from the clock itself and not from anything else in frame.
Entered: 3:56
